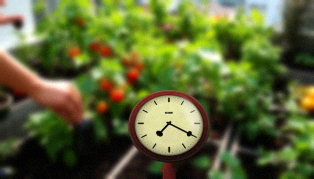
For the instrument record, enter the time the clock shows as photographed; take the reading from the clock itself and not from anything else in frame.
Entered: 7:20
